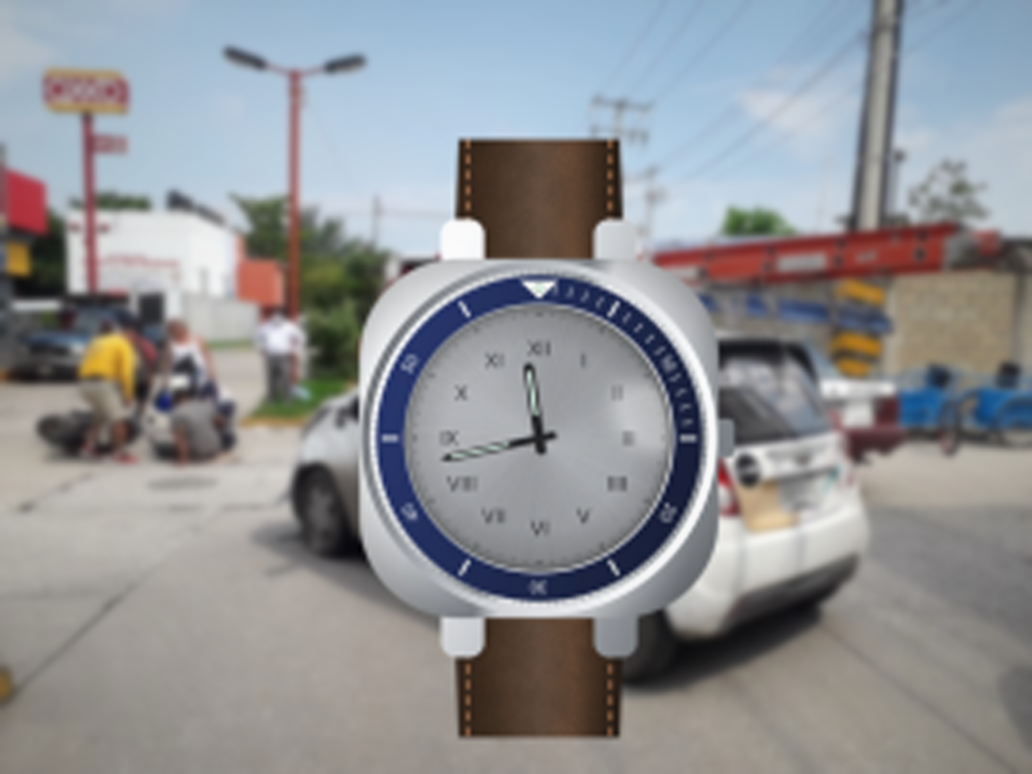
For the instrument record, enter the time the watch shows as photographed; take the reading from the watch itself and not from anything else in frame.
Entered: 11:43
